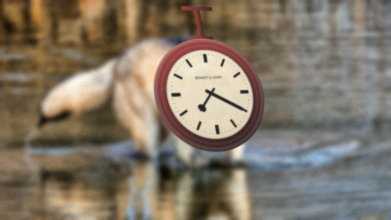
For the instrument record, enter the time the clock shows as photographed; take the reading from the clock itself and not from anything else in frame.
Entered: 7:20
